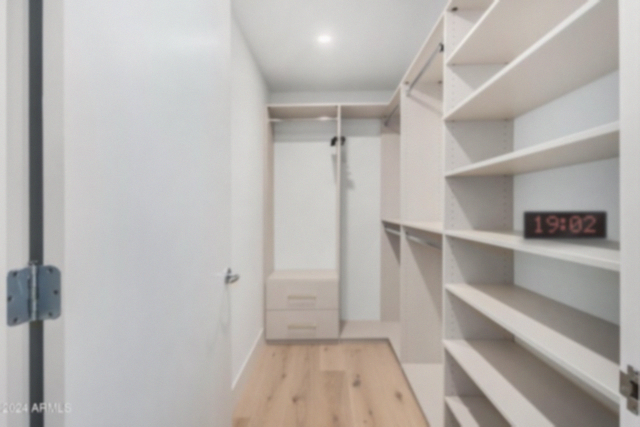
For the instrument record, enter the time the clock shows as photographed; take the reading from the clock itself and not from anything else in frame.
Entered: 19:02
